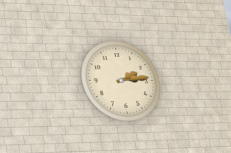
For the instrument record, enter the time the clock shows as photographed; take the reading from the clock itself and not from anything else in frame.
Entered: 2:14
